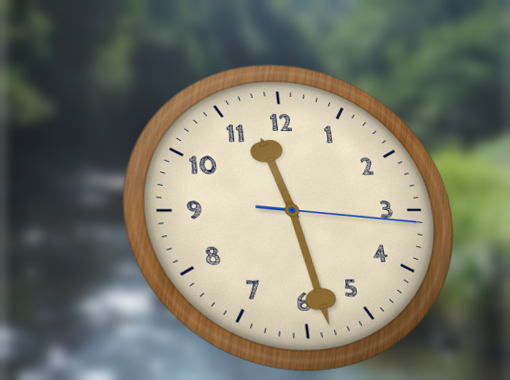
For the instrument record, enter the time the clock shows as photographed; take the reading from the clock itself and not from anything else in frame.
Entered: 11:28:16
